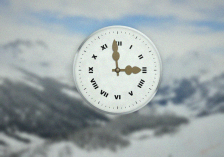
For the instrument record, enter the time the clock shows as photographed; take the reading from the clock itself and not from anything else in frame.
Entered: 2:59
